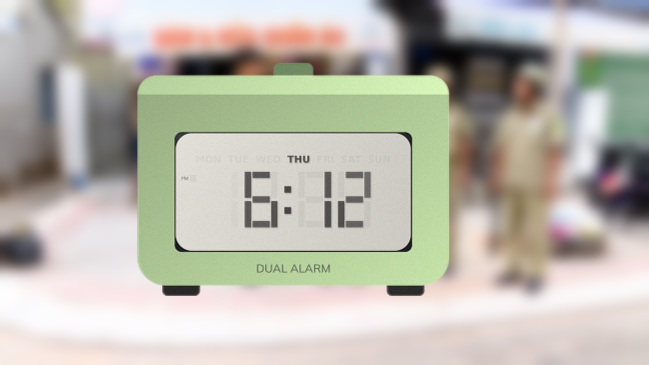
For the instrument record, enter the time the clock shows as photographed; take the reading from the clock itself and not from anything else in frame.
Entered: 6:12
